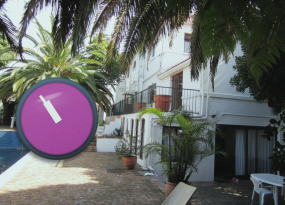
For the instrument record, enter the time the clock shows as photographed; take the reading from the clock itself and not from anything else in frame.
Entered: 10:54
